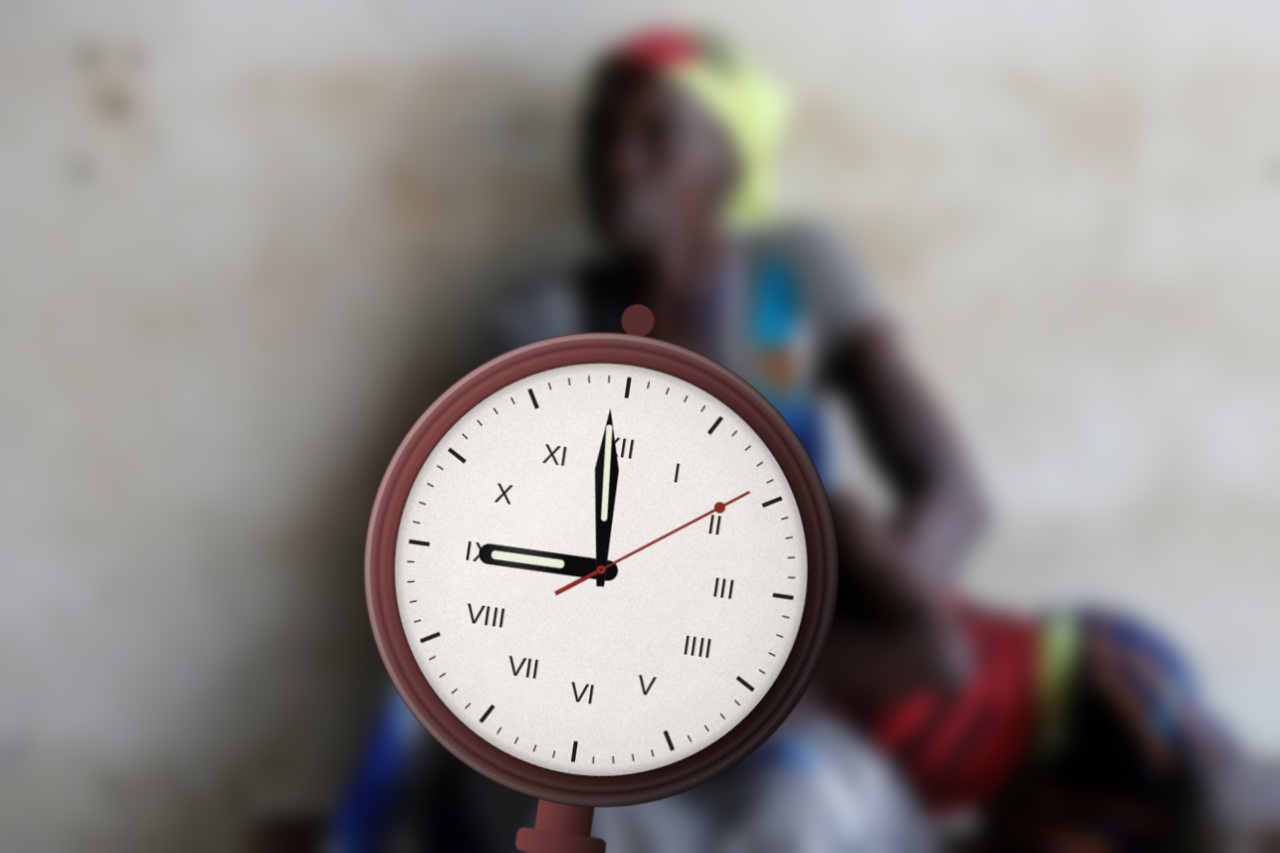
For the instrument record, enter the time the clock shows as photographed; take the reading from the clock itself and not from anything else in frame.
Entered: 8:59:09
